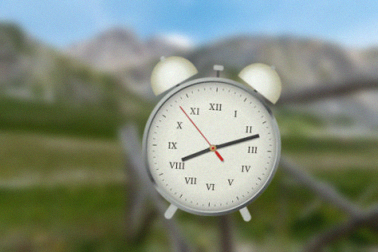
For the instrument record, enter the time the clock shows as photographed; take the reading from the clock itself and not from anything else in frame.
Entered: 8:11:53
